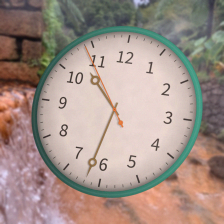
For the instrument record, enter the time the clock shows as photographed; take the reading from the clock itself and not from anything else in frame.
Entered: 10:31:54
